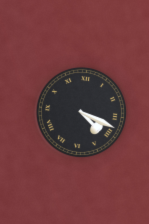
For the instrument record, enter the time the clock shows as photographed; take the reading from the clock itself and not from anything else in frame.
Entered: 4:18
